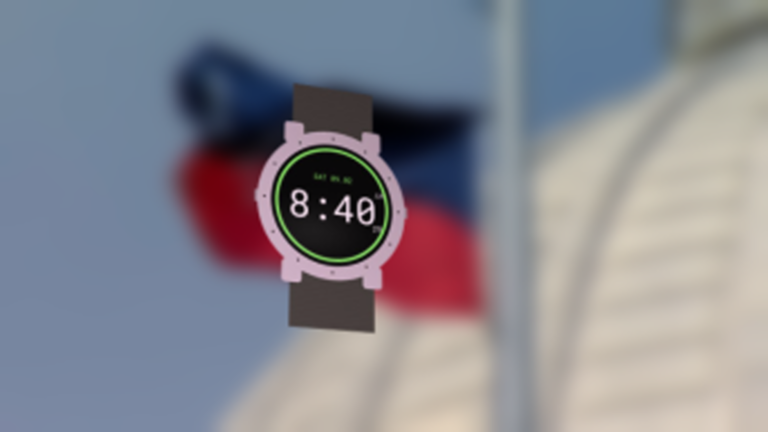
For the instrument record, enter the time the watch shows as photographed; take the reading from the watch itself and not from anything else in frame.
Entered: 8:40
